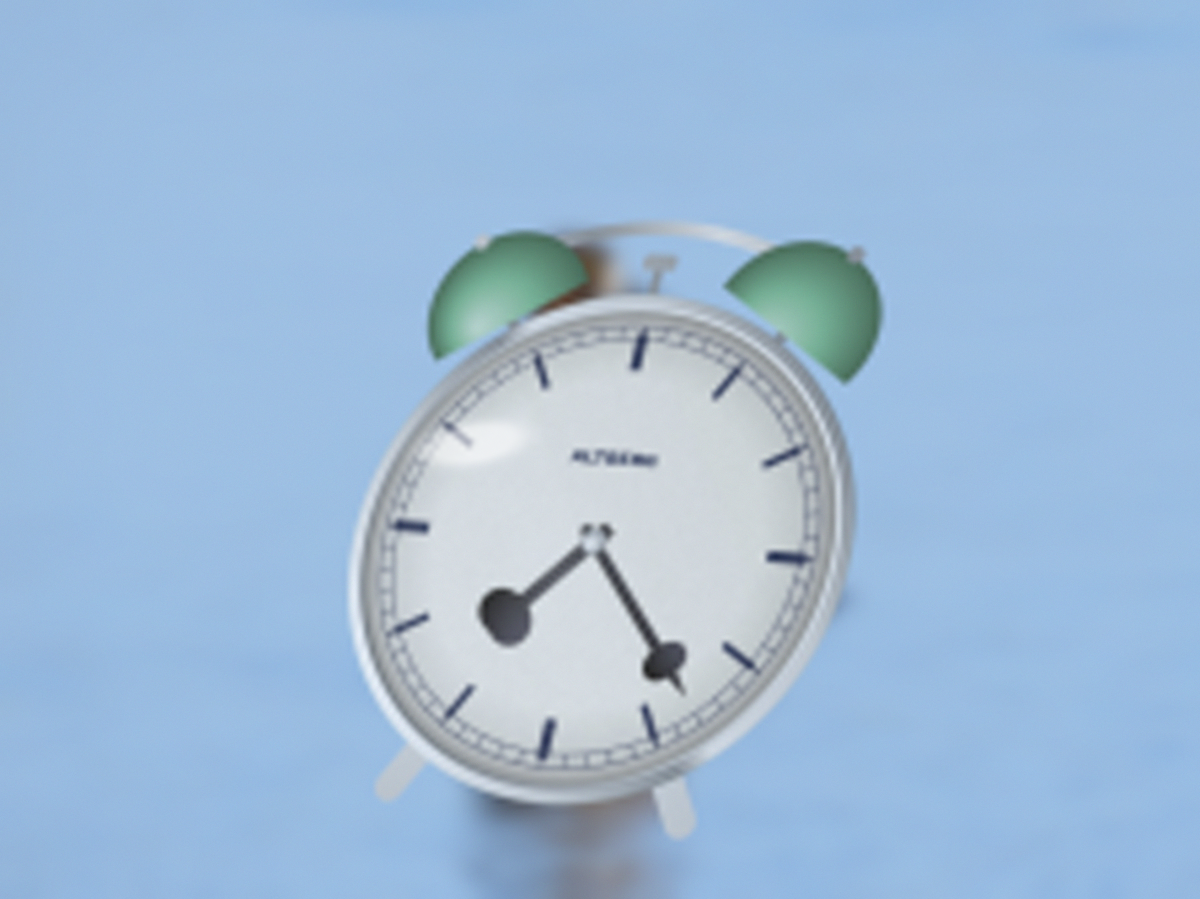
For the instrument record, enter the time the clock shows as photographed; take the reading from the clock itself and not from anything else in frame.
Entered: 7:23
